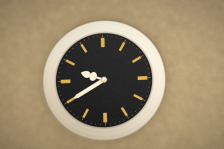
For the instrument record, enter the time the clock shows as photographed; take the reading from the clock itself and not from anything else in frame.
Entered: 9:40
